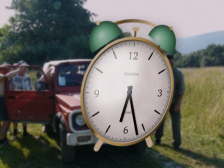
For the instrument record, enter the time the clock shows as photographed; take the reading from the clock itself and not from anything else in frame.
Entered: 6:27
